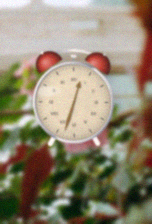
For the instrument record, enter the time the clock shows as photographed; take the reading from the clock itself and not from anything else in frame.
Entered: 12:33
